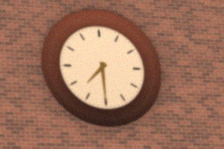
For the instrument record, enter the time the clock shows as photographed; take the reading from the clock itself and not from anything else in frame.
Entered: 7:30
